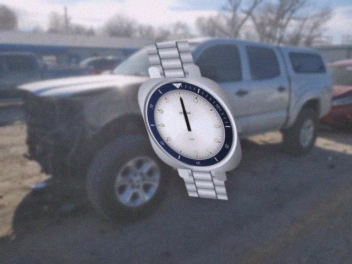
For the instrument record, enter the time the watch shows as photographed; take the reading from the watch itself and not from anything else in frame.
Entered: 12:00
